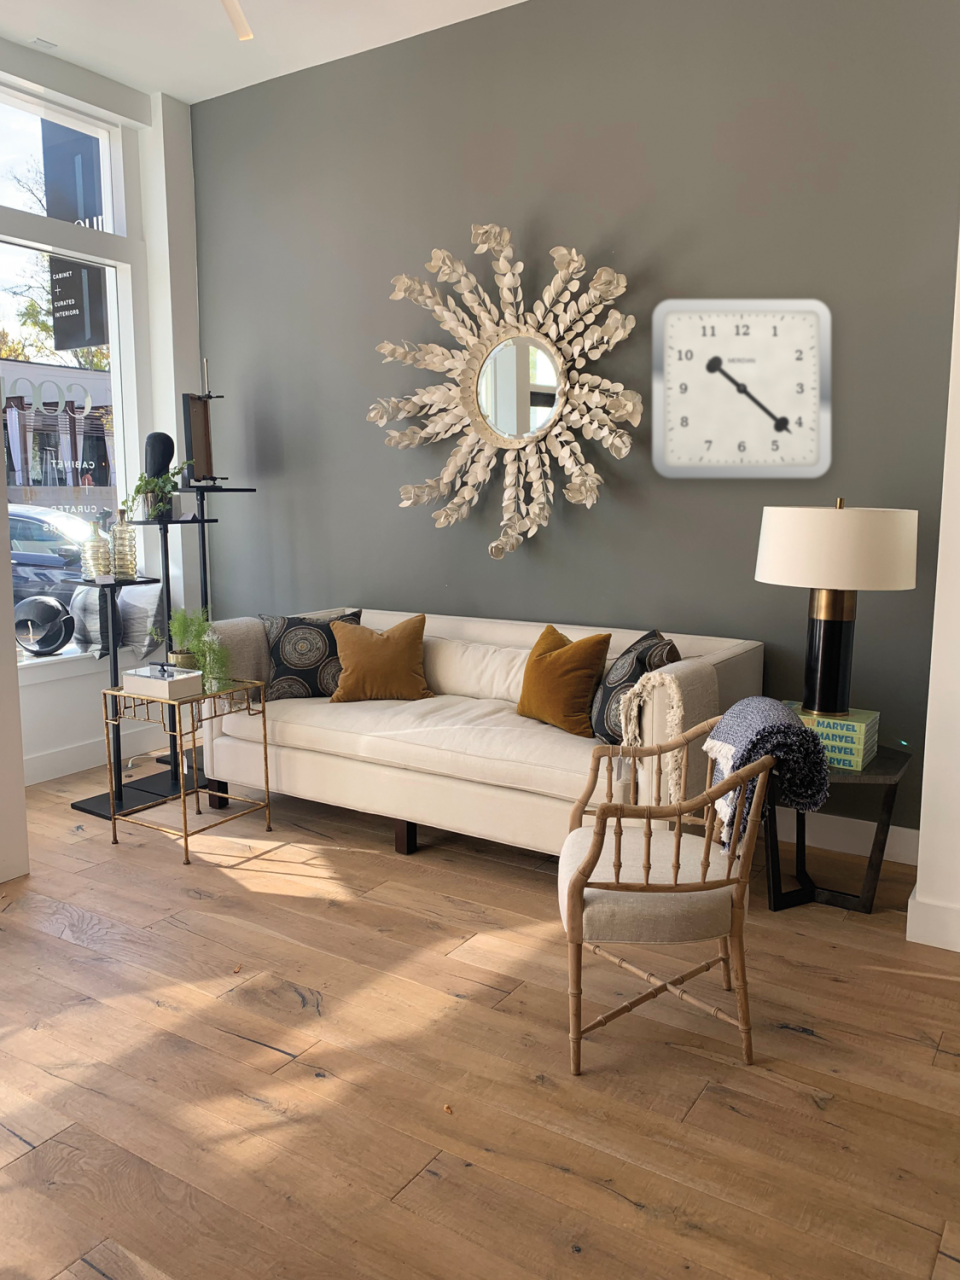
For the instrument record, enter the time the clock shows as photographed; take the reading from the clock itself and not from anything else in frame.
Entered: 10:22
